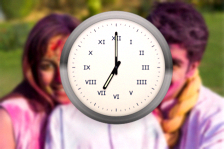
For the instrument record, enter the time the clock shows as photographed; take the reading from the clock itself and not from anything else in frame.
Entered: 7:00
